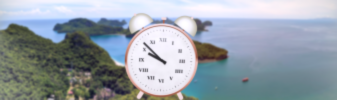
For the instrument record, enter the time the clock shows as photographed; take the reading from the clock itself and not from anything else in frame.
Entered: 9:52
